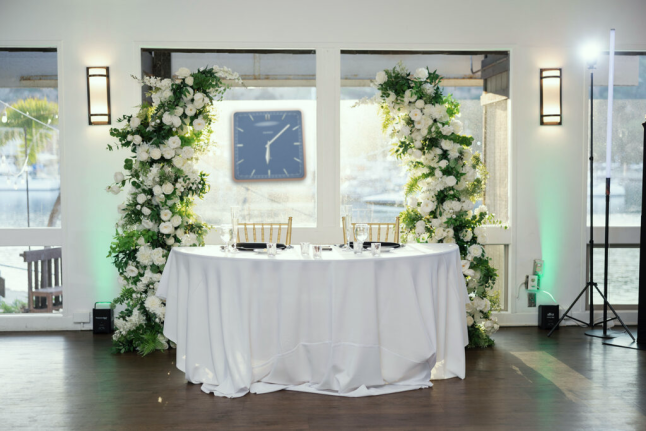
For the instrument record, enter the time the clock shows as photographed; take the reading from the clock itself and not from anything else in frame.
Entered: 6:08
